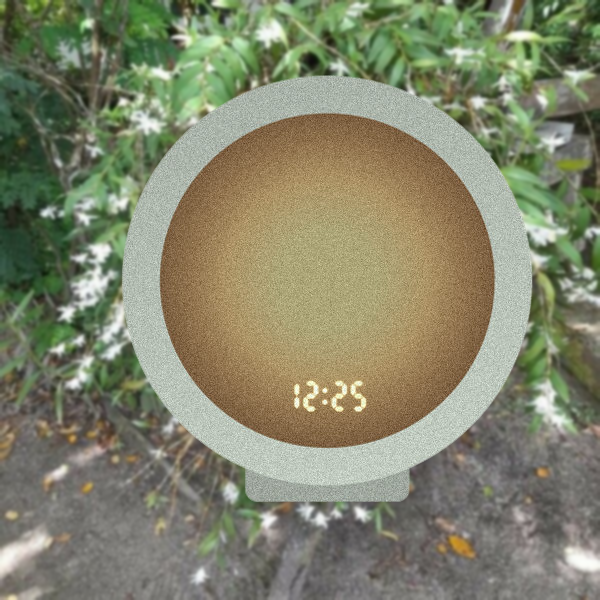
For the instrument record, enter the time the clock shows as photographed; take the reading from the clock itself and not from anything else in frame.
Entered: 12:25
